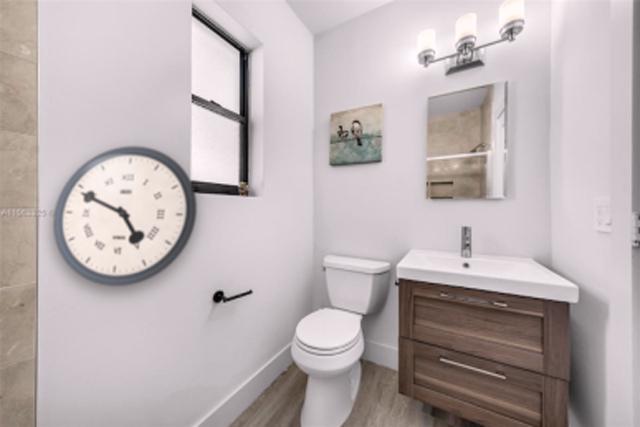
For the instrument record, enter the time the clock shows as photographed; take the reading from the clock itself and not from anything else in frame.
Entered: 4:49
